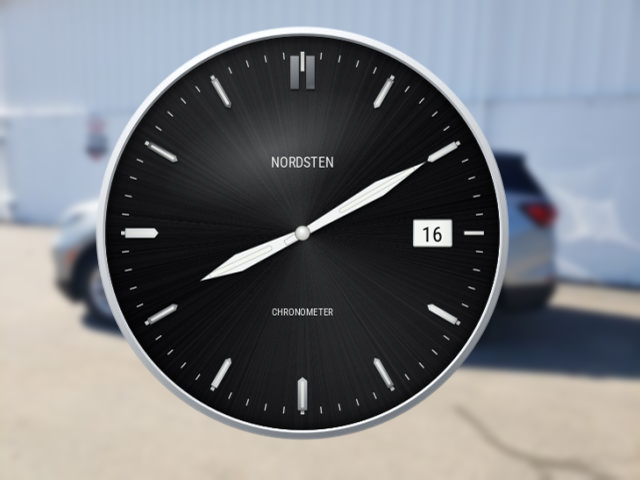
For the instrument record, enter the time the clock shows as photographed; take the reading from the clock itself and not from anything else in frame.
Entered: 8:10
